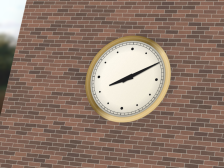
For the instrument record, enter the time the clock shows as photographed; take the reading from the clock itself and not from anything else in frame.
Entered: 8:10
